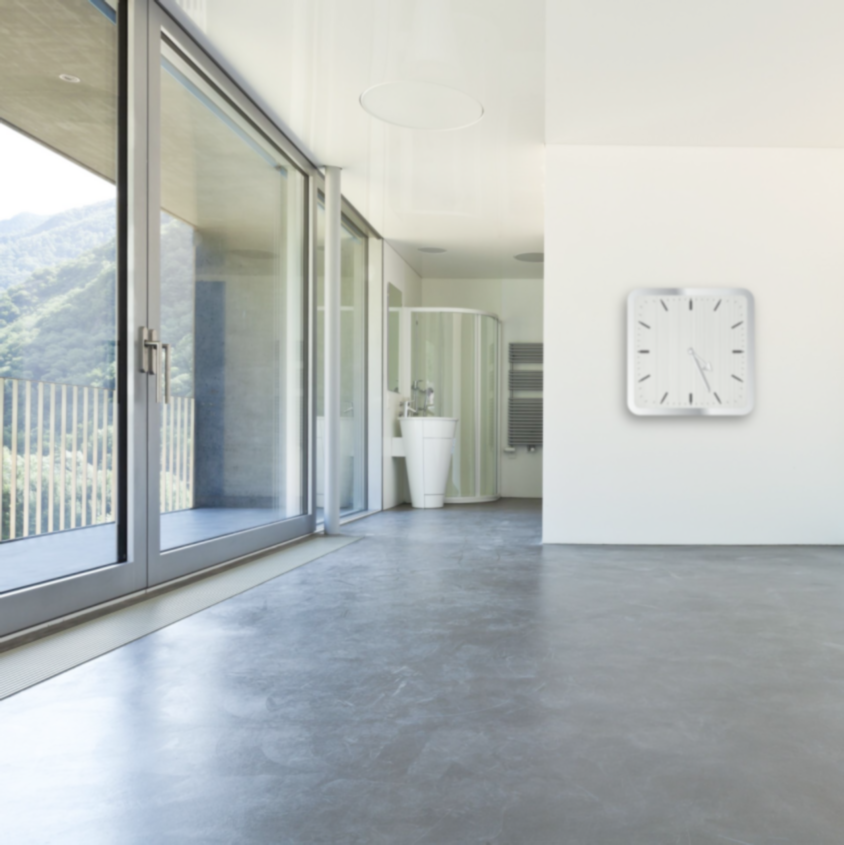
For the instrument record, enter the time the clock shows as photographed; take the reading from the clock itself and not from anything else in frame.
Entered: 4:26
